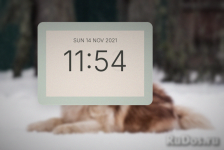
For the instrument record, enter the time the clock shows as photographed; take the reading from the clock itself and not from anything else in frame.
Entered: 11:54
